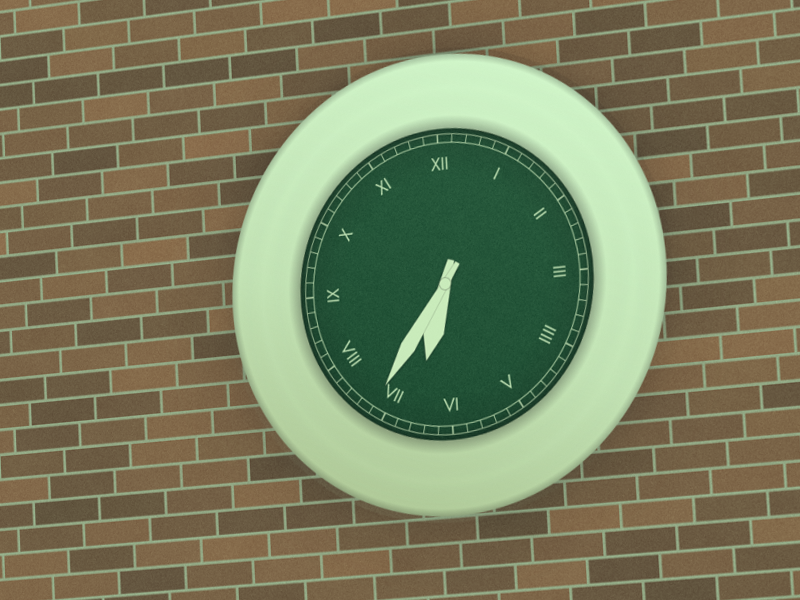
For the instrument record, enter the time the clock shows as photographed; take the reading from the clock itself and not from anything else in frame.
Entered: 6:36
